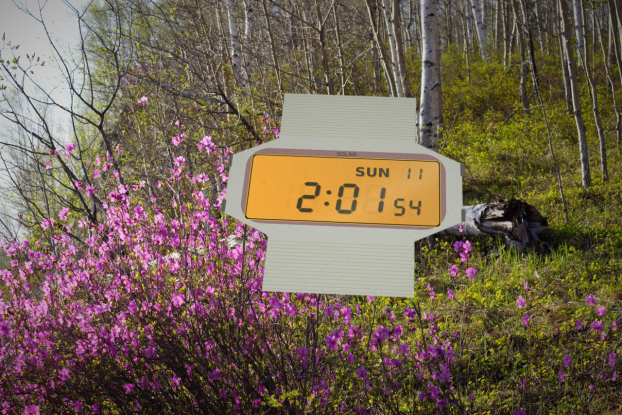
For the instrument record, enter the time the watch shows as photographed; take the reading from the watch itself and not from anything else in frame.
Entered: 2:01:54
